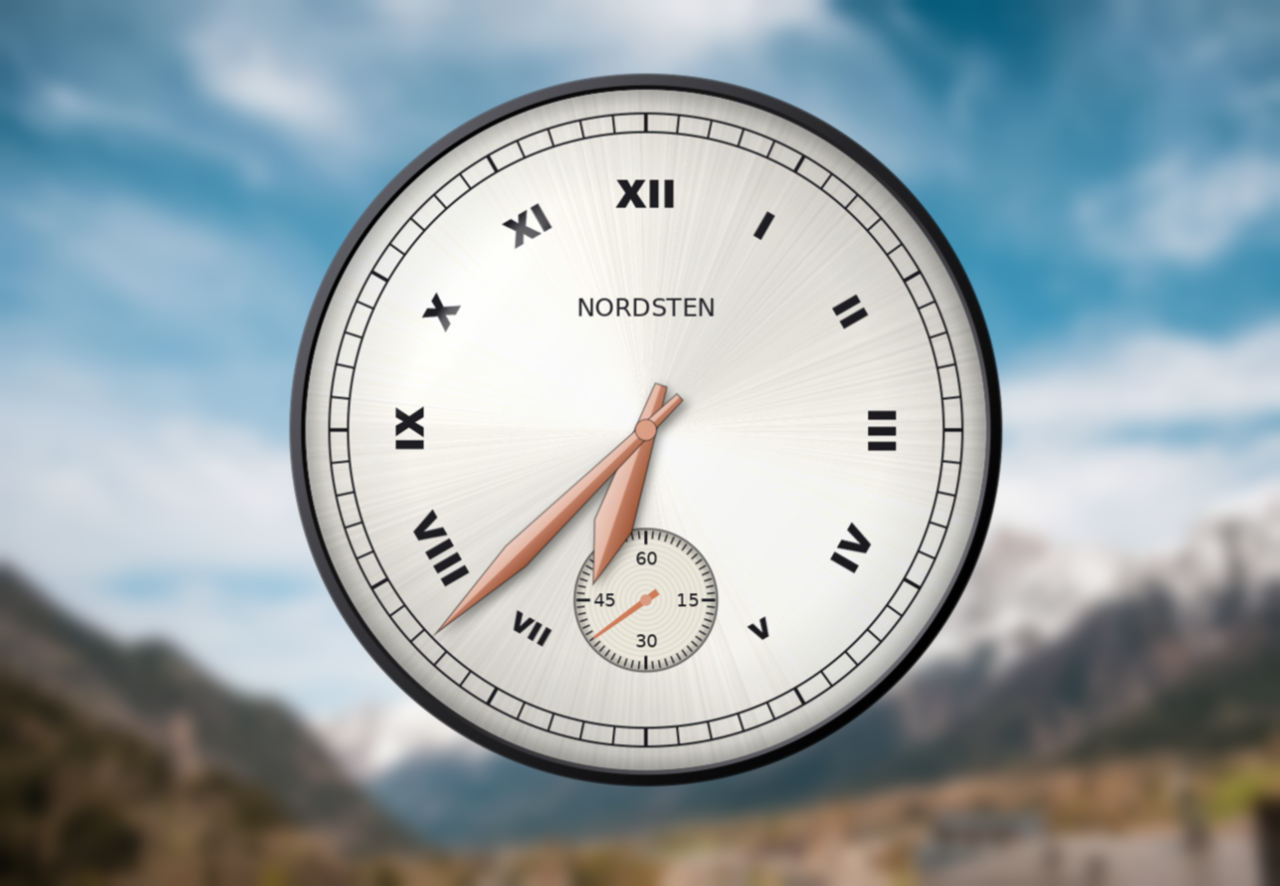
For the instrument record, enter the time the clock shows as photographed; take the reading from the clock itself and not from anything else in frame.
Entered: 6:37:39
